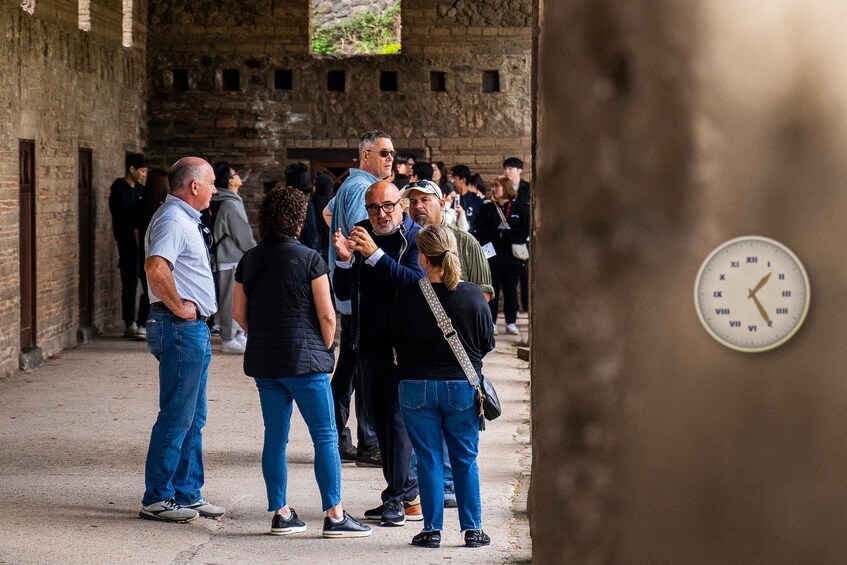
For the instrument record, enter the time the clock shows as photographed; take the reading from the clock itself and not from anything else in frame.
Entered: 1:25
